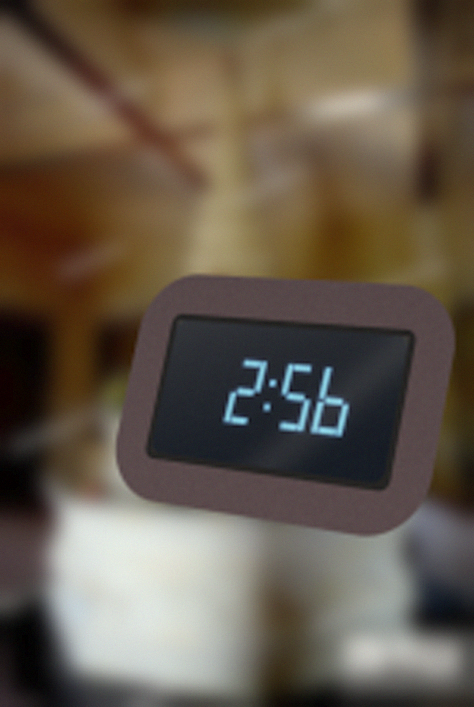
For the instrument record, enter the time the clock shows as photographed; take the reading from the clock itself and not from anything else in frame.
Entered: 2:56
